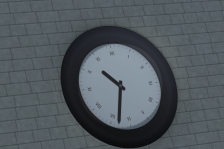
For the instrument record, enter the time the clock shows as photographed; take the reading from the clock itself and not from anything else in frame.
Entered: 10:33
